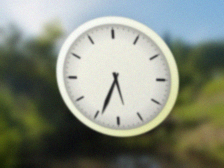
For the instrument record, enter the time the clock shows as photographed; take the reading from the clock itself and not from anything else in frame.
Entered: 5:34
